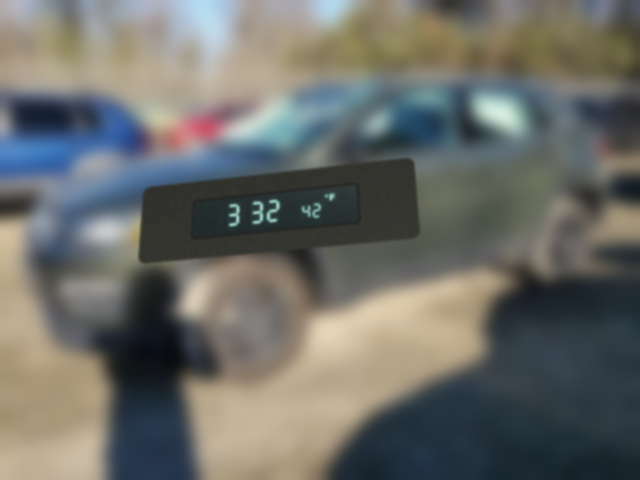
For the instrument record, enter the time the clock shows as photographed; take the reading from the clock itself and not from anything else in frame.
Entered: 3:32
